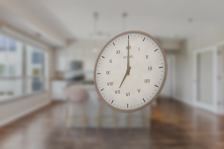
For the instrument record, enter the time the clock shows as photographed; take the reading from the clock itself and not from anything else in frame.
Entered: 7:00
